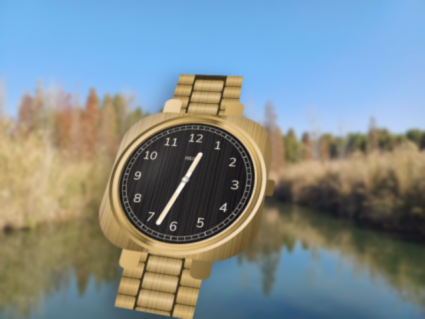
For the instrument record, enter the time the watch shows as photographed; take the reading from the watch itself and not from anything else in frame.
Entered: 12:33
